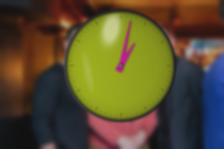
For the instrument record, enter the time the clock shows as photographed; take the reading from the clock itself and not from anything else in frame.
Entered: 1:02
